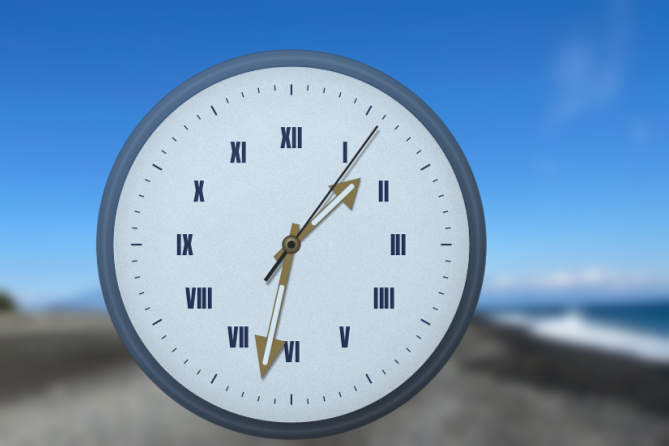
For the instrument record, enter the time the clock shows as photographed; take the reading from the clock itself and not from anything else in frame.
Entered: 1:32:06
